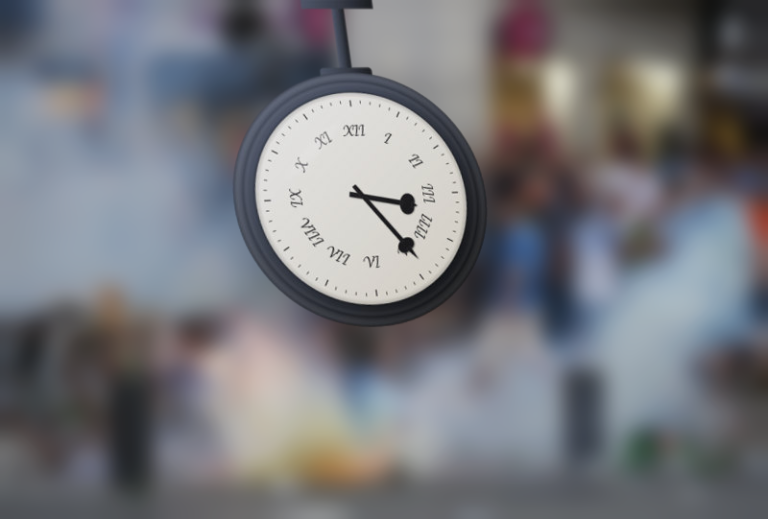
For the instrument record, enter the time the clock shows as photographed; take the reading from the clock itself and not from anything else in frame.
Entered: 3:24
